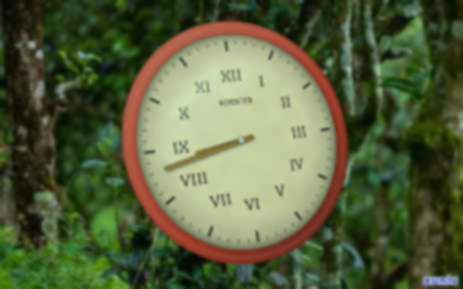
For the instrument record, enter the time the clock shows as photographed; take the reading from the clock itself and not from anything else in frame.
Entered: 8:43
